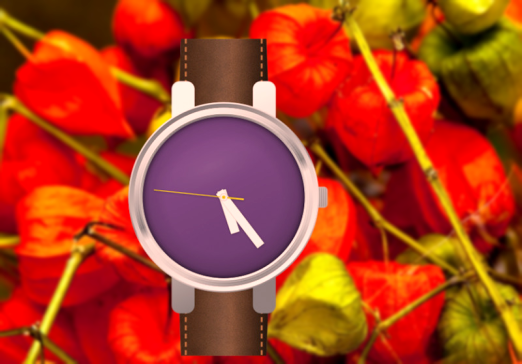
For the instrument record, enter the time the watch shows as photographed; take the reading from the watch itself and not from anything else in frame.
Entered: 5:23:46
